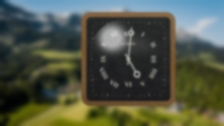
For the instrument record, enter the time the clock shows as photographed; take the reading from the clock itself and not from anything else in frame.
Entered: 5:01
